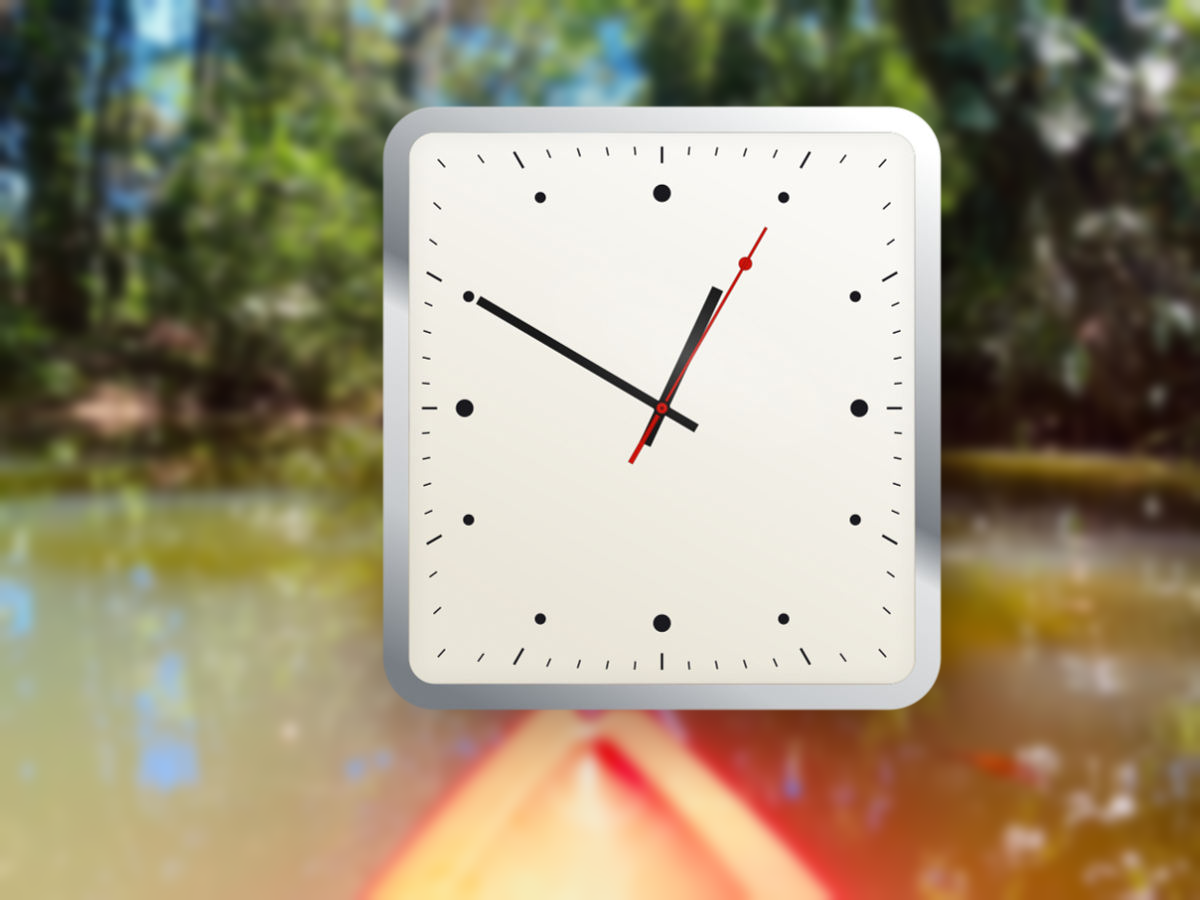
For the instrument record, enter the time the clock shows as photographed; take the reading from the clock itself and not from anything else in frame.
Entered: 12:50:05
